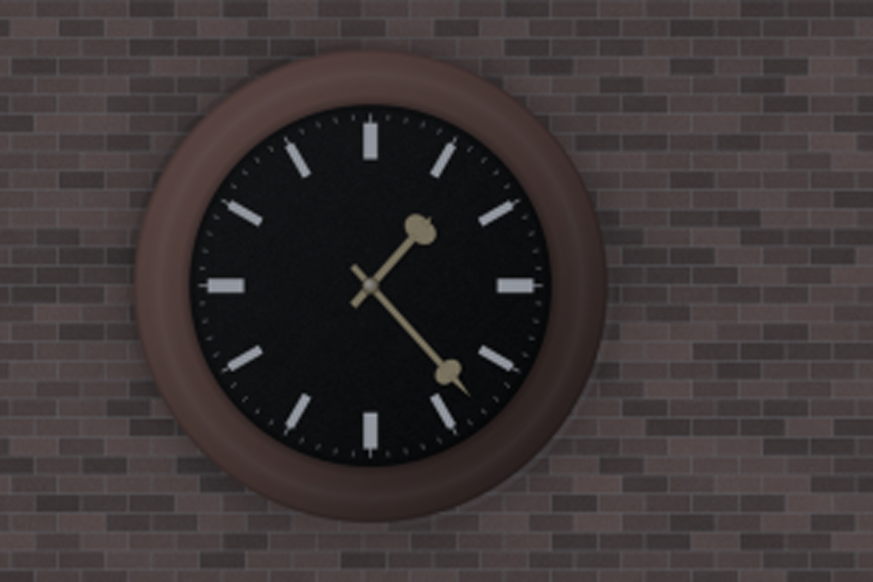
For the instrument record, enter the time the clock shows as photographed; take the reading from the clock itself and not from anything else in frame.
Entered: 1:23
